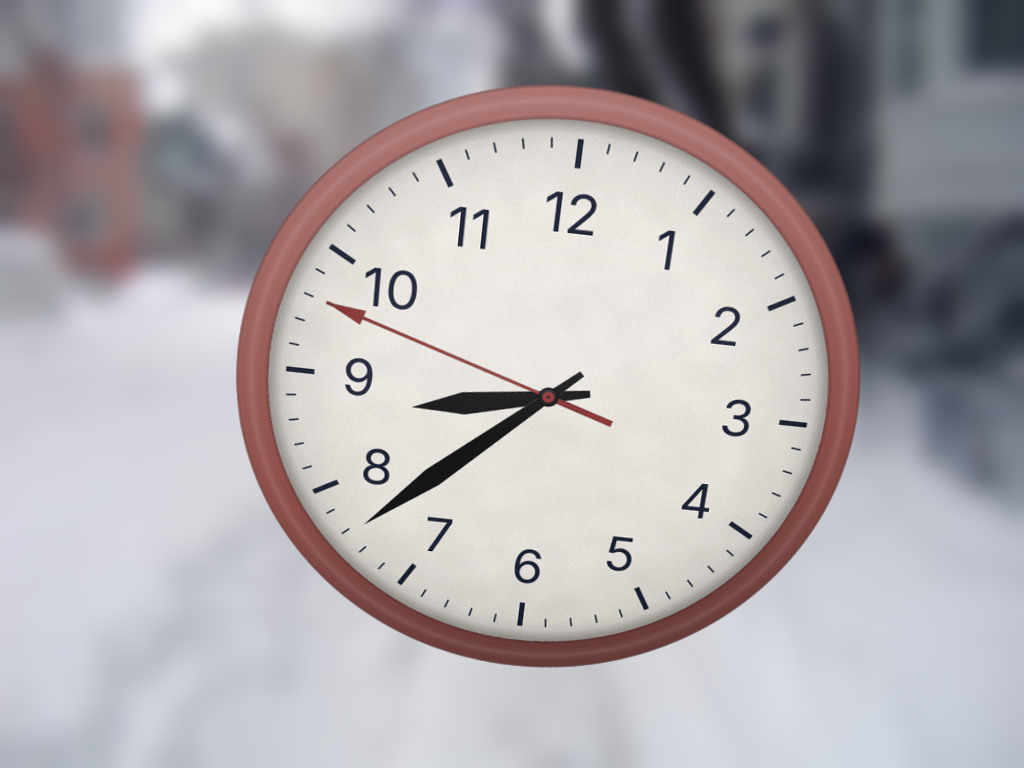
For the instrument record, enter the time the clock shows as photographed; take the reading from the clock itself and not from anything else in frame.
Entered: 8:37:48
